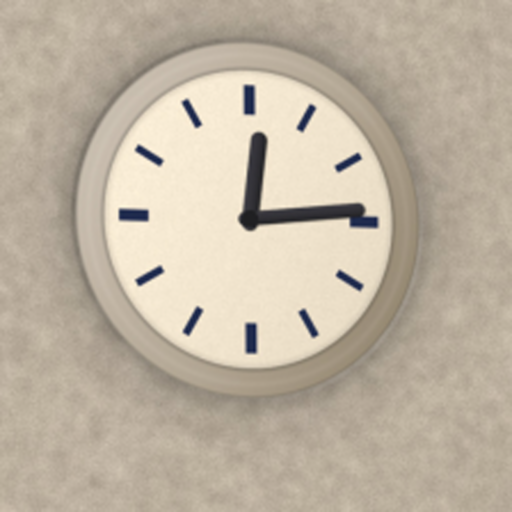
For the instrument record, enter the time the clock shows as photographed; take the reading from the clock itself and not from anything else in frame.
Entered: 12:14
